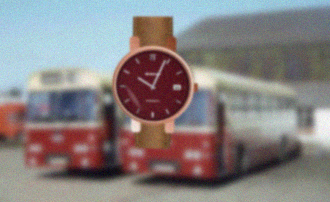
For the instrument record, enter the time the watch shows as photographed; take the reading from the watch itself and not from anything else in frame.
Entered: 10:04
